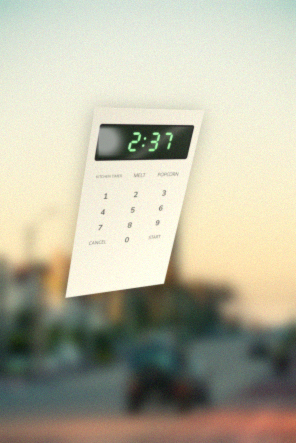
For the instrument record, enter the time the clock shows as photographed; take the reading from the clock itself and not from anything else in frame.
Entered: 2:37
